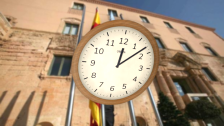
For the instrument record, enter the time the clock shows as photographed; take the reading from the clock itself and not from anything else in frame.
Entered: 12:08
